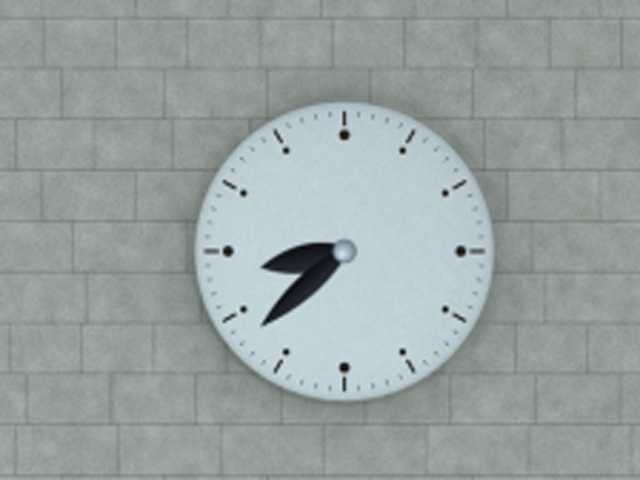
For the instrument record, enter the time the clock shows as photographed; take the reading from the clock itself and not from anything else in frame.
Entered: 8:38
